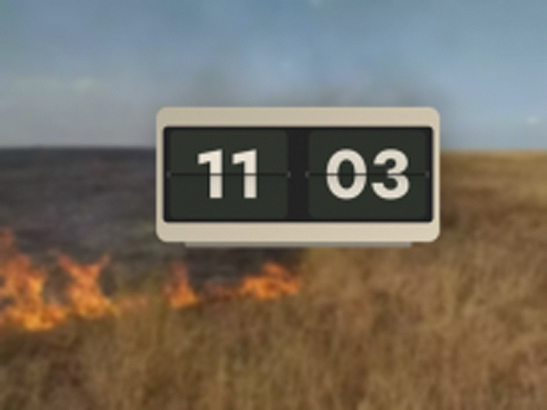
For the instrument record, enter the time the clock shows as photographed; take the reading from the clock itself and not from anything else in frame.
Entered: 11:03
